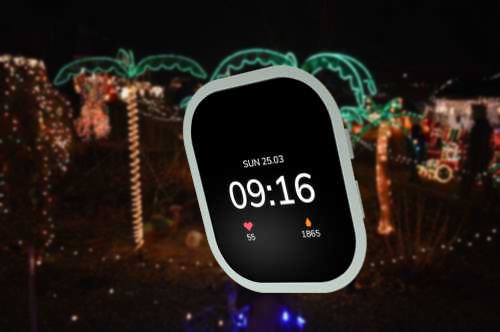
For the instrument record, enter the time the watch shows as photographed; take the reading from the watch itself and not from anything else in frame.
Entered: 9:16
